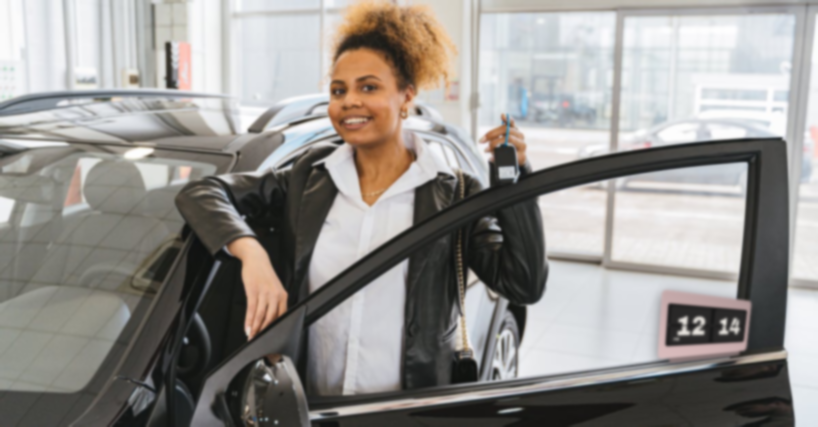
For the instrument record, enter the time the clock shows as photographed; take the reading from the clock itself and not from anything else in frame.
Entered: 12:14
